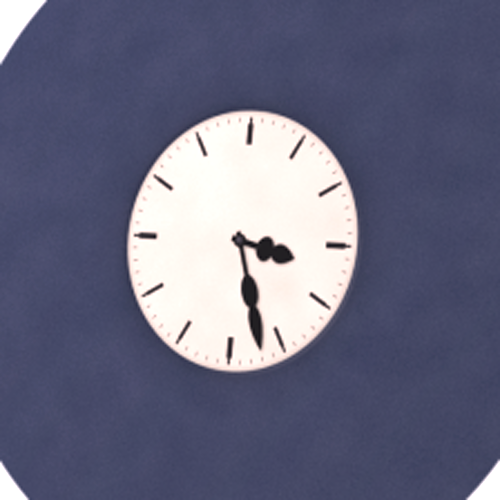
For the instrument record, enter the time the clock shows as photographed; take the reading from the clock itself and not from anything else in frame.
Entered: 3:27
